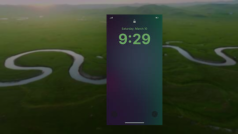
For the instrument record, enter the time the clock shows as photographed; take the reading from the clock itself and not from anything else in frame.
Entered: 9:29
